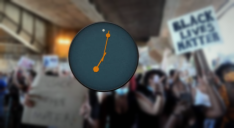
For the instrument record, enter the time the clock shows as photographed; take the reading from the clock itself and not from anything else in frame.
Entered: 7:02
